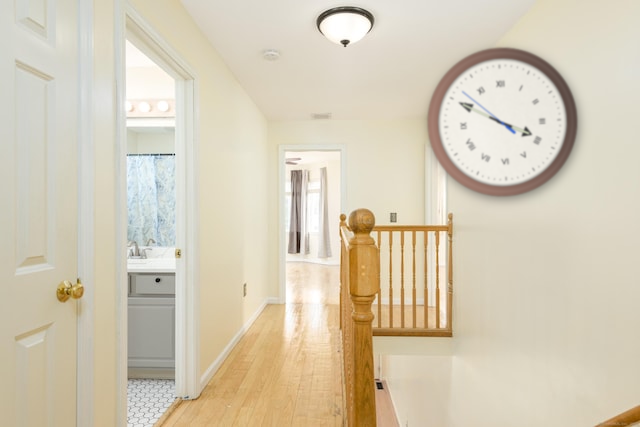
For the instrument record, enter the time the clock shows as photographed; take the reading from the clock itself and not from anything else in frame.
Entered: 3:49:52
